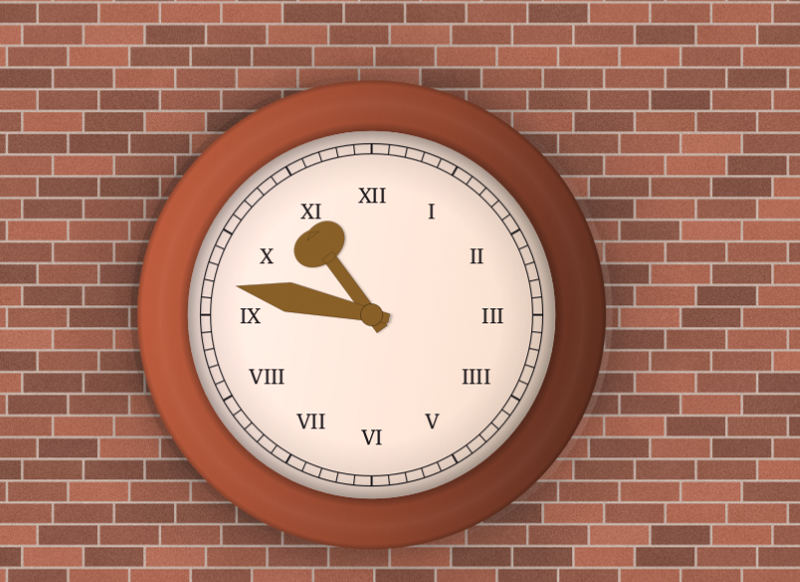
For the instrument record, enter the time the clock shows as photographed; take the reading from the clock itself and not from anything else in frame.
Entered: 10:47
